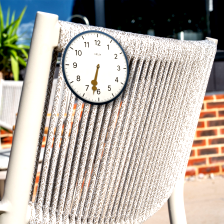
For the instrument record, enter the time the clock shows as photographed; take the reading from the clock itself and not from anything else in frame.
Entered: 6:32
